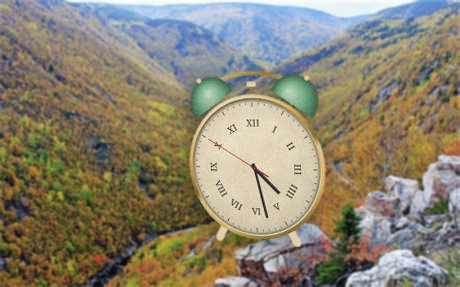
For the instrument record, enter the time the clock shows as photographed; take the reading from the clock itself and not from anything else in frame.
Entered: 4:27:50
